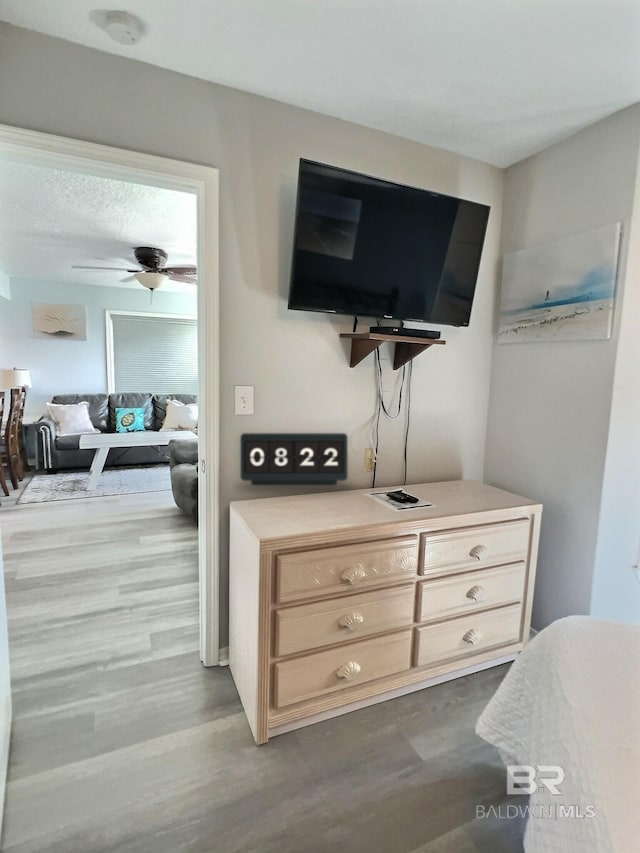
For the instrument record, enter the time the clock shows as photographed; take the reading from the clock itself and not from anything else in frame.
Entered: 8:22
